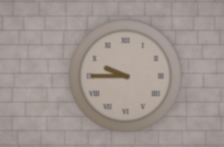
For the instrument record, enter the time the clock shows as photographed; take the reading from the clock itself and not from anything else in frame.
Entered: 9:45
